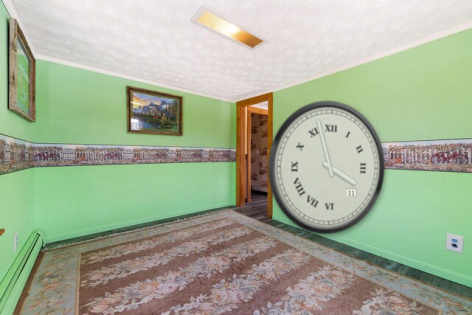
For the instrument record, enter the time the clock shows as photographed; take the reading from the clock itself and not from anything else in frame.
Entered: 3:57
